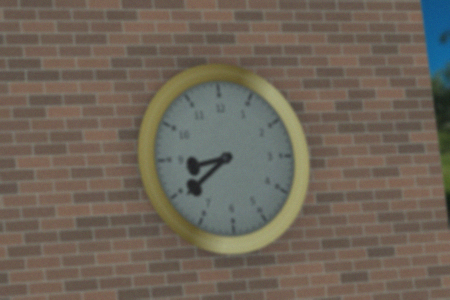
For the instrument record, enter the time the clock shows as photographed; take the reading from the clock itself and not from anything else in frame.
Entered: 8:39
